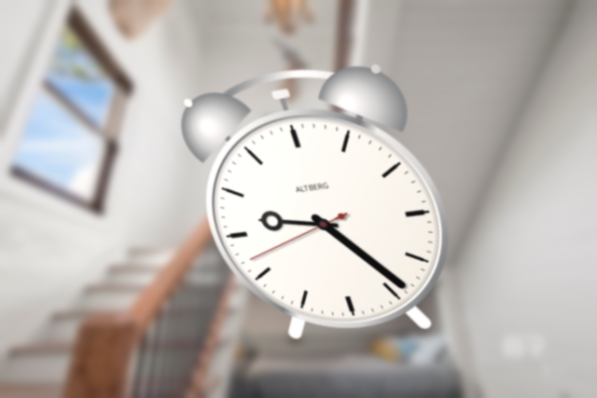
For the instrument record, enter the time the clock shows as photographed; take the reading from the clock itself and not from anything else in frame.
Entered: 9:23:42
